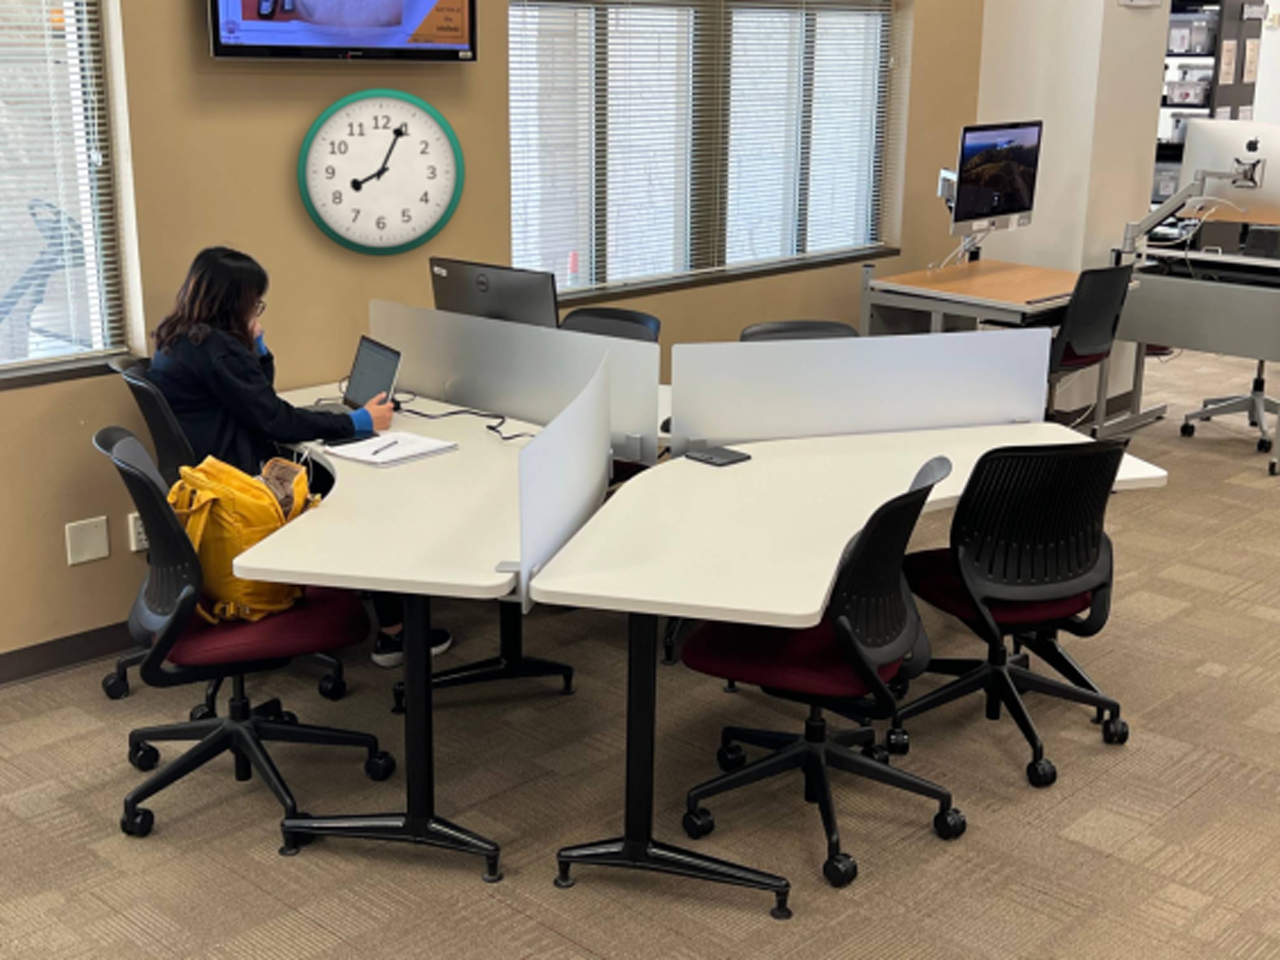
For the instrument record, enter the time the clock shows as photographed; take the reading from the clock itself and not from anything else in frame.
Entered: 8:04
